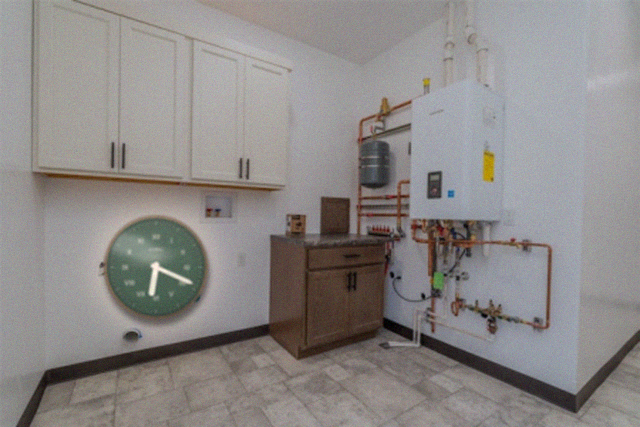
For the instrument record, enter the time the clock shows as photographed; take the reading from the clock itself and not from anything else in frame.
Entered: 6:19
